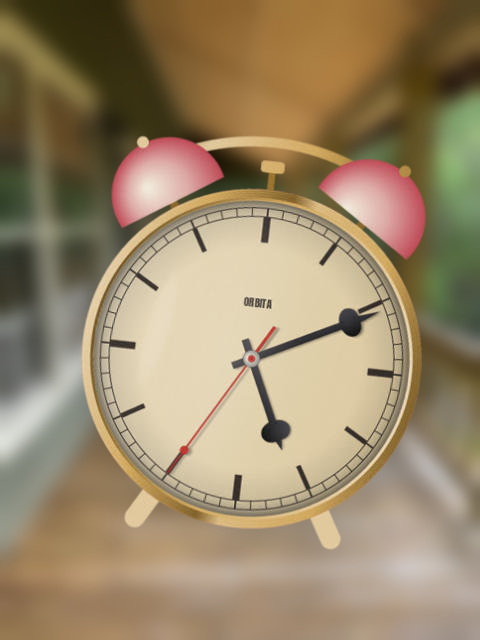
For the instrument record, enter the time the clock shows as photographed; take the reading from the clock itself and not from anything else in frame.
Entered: 5:10:35
